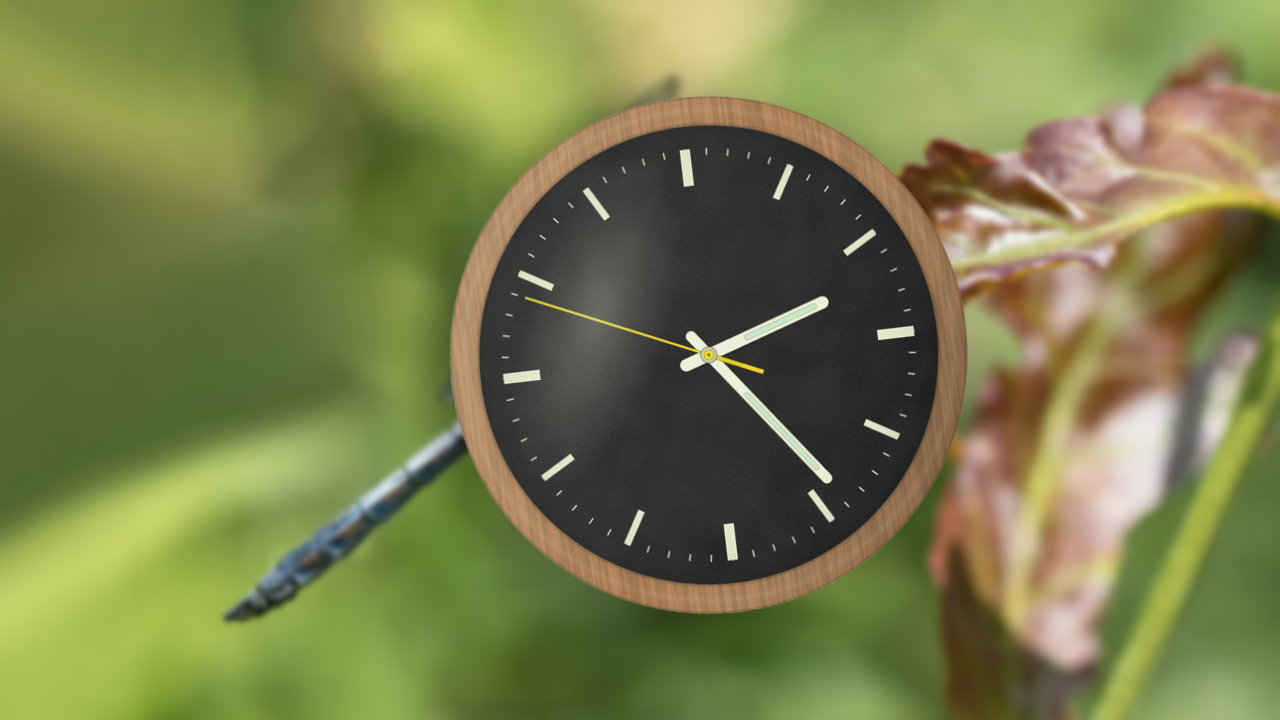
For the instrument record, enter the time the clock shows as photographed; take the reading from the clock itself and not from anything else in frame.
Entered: 2:23:49
